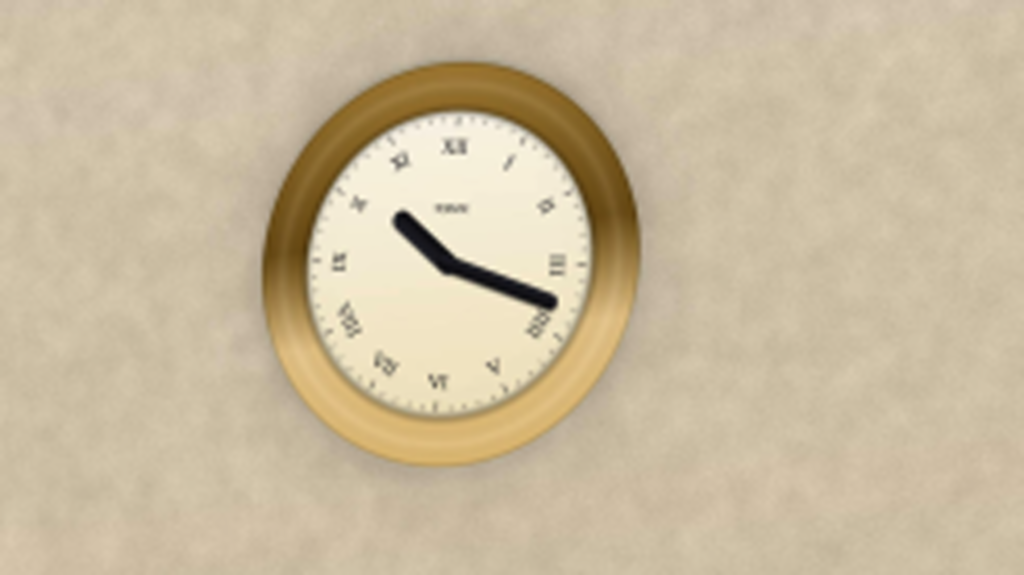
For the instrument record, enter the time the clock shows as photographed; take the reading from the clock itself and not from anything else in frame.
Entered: 10:18
